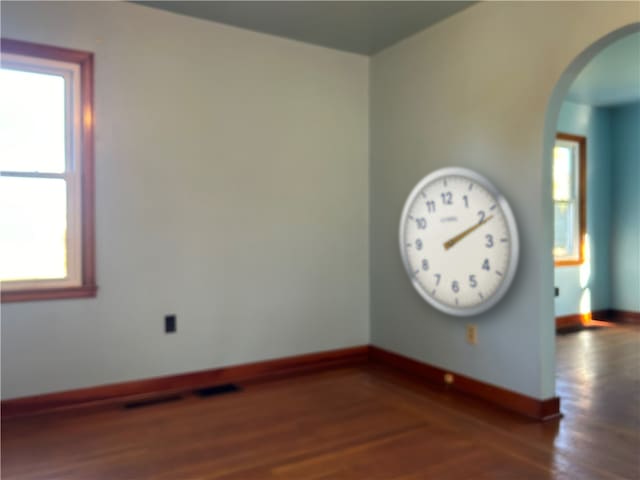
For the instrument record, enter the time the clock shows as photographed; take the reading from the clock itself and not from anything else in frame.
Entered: 2:11
